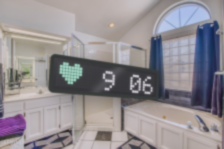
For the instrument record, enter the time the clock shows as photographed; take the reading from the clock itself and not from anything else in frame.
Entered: 9:06
